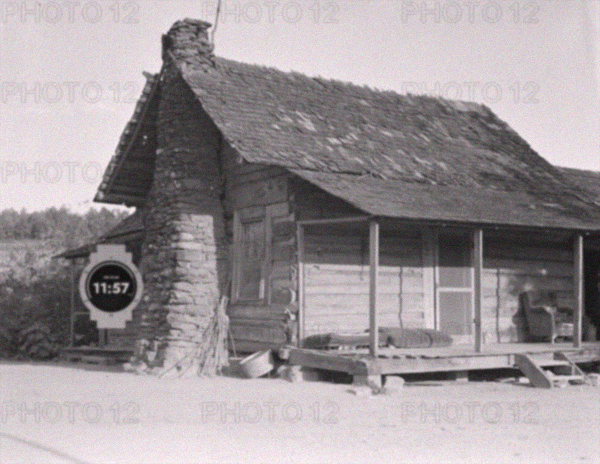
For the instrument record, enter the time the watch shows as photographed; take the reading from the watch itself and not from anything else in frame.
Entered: 11:57
